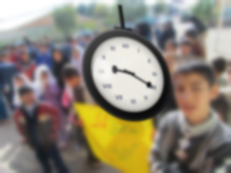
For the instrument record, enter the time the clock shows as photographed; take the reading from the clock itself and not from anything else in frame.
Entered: 9:20
